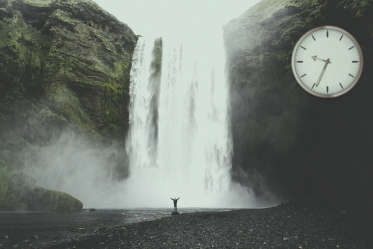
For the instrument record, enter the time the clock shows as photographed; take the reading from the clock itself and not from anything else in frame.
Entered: 9:34
